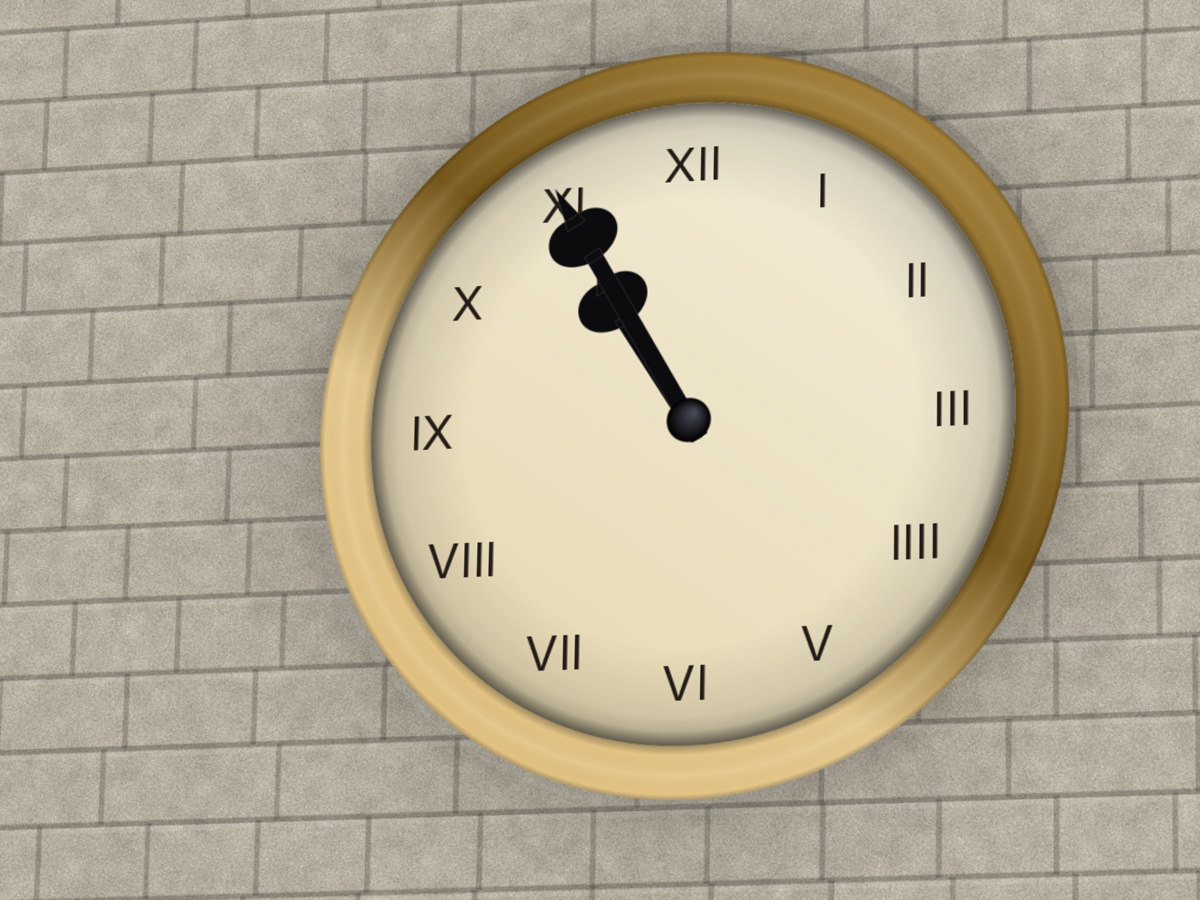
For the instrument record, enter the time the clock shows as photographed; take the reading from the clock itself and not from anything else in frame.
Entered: 10:55
